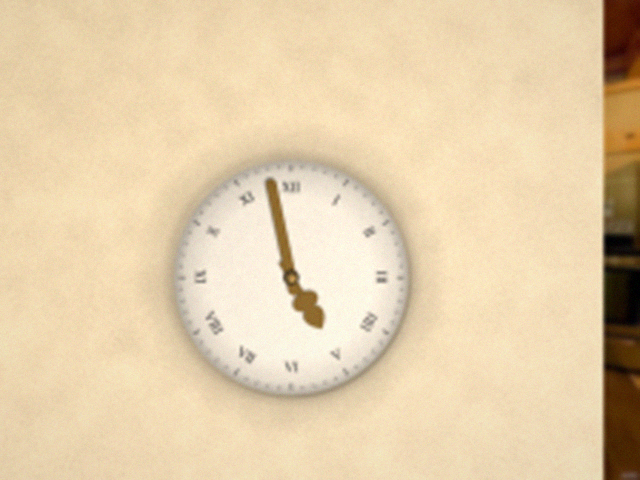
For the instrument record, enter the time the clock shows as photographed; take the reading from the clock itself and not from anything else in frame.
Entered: 4:58
